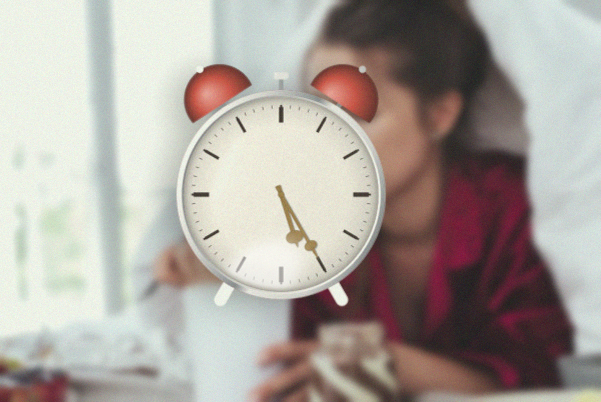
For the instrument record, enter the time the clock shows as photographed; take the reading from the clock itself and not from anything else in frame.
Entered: 5:25
